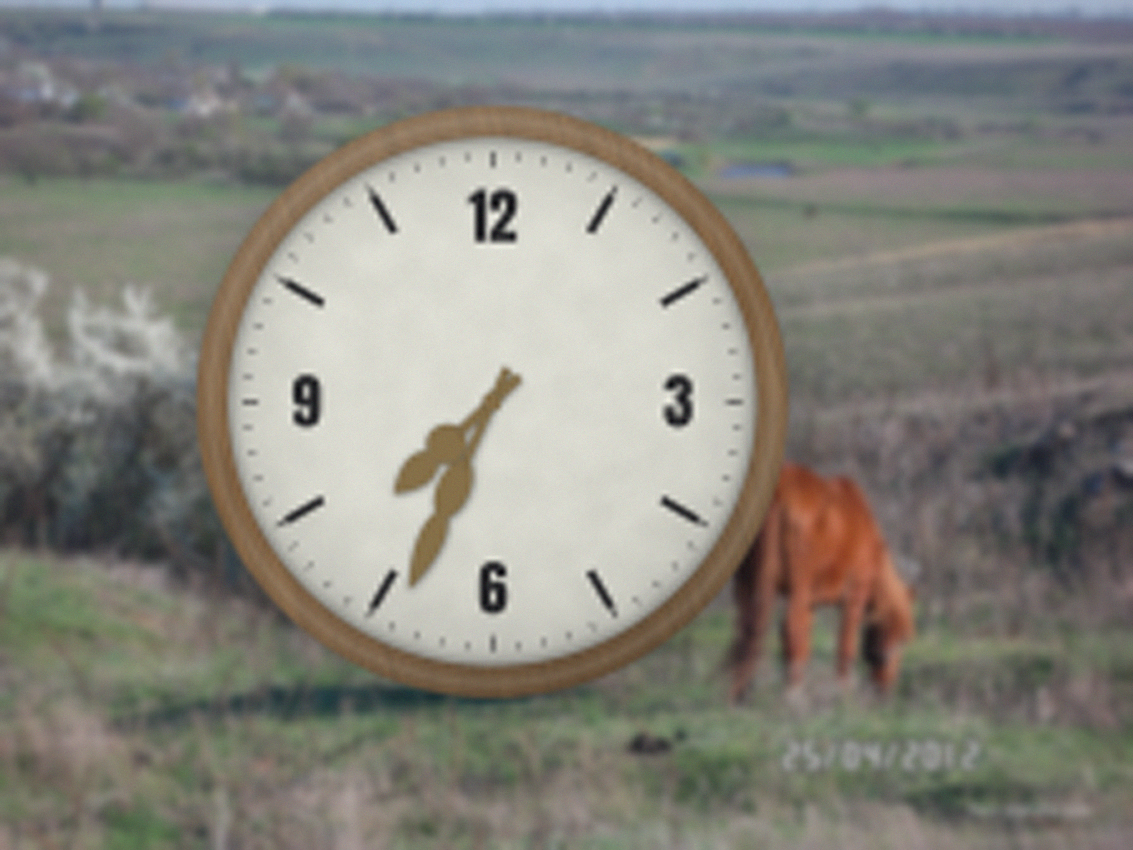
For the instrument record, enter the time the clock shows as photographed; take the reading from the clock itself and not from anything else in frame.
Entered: 7:34
